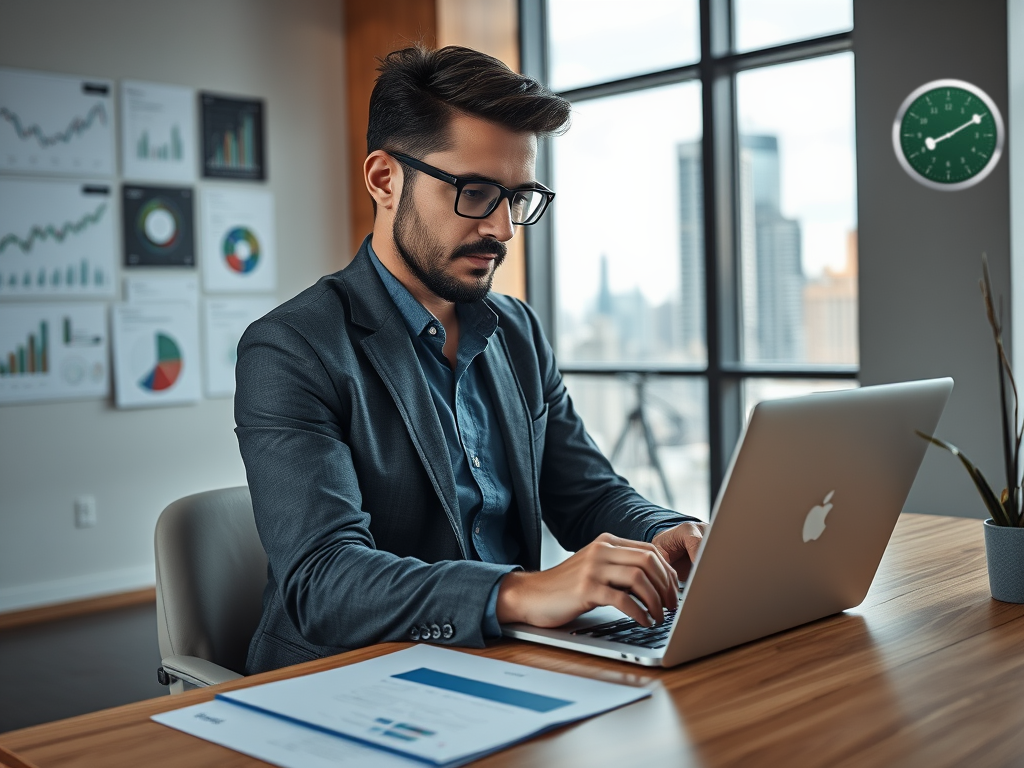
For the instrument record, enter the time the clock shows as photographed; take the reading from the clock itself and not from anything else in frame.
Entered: 8:10
